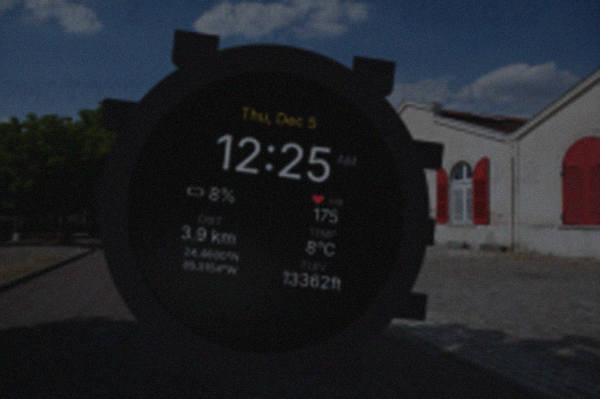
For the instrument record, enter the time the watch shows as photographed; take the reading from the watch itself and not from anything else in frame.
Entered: 12:25
